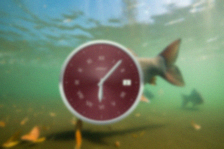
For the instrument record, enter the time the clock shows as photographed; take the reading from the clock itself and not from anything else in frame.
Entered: 6:07
